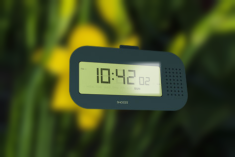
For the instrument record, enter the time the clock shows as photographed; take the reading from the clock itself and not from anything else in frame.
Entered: 10:42:02
